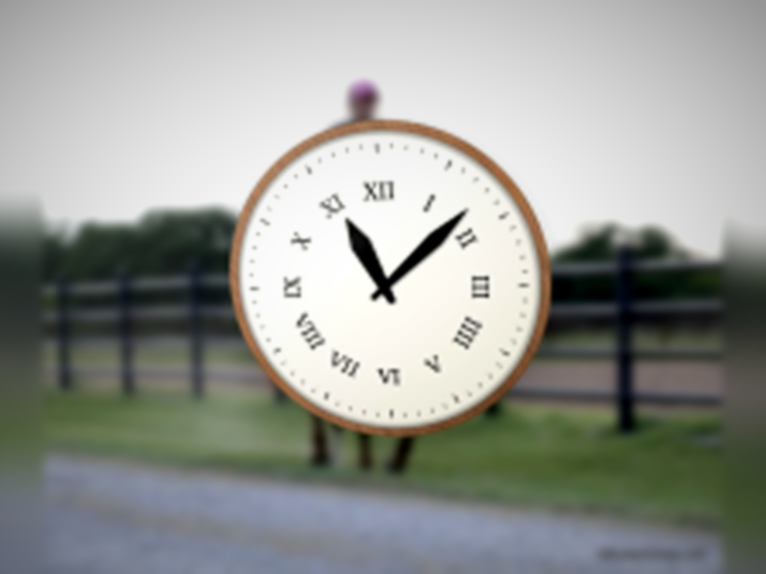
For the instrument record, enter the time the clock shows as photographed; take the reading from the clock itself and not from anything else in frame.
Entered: 11:08
